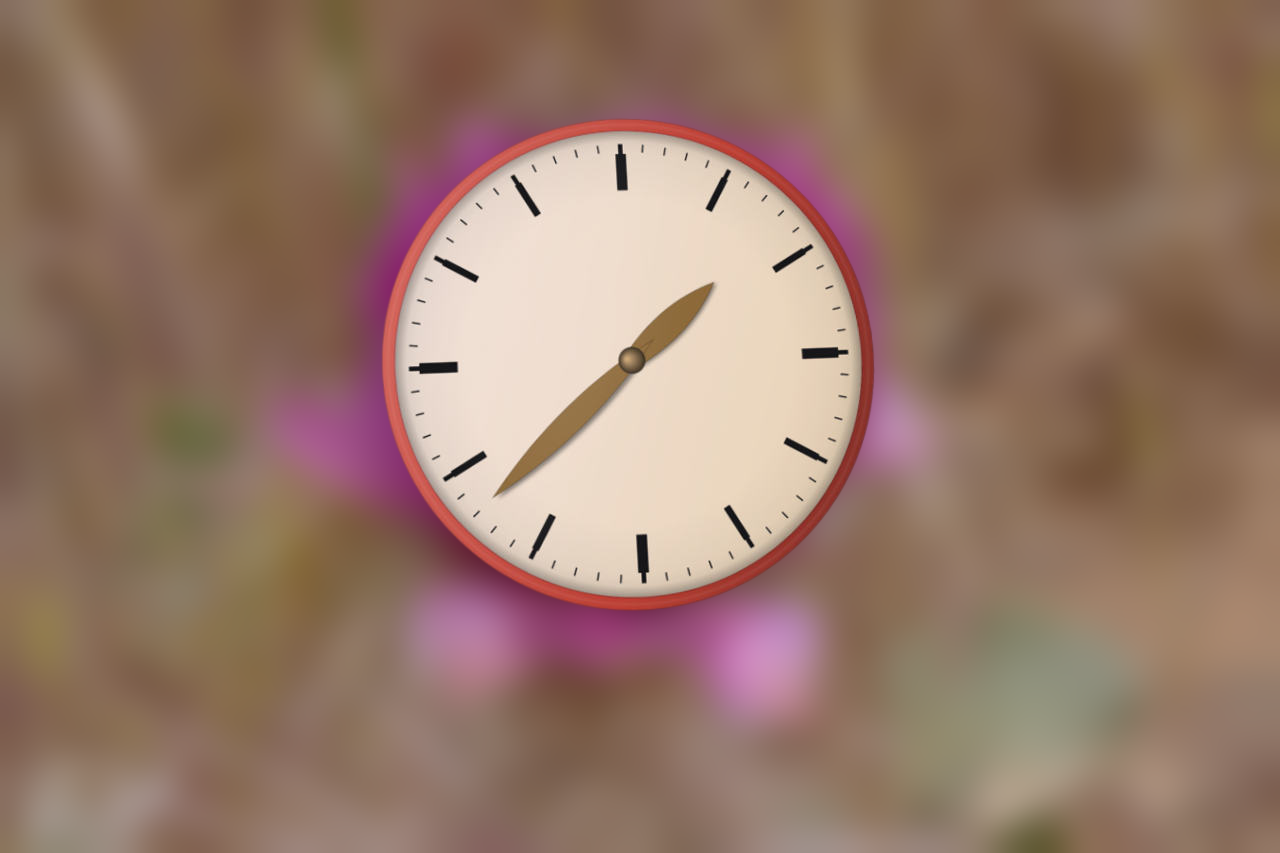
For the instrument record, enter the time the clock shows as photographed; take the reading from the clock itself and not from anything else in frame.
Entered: 1:38
